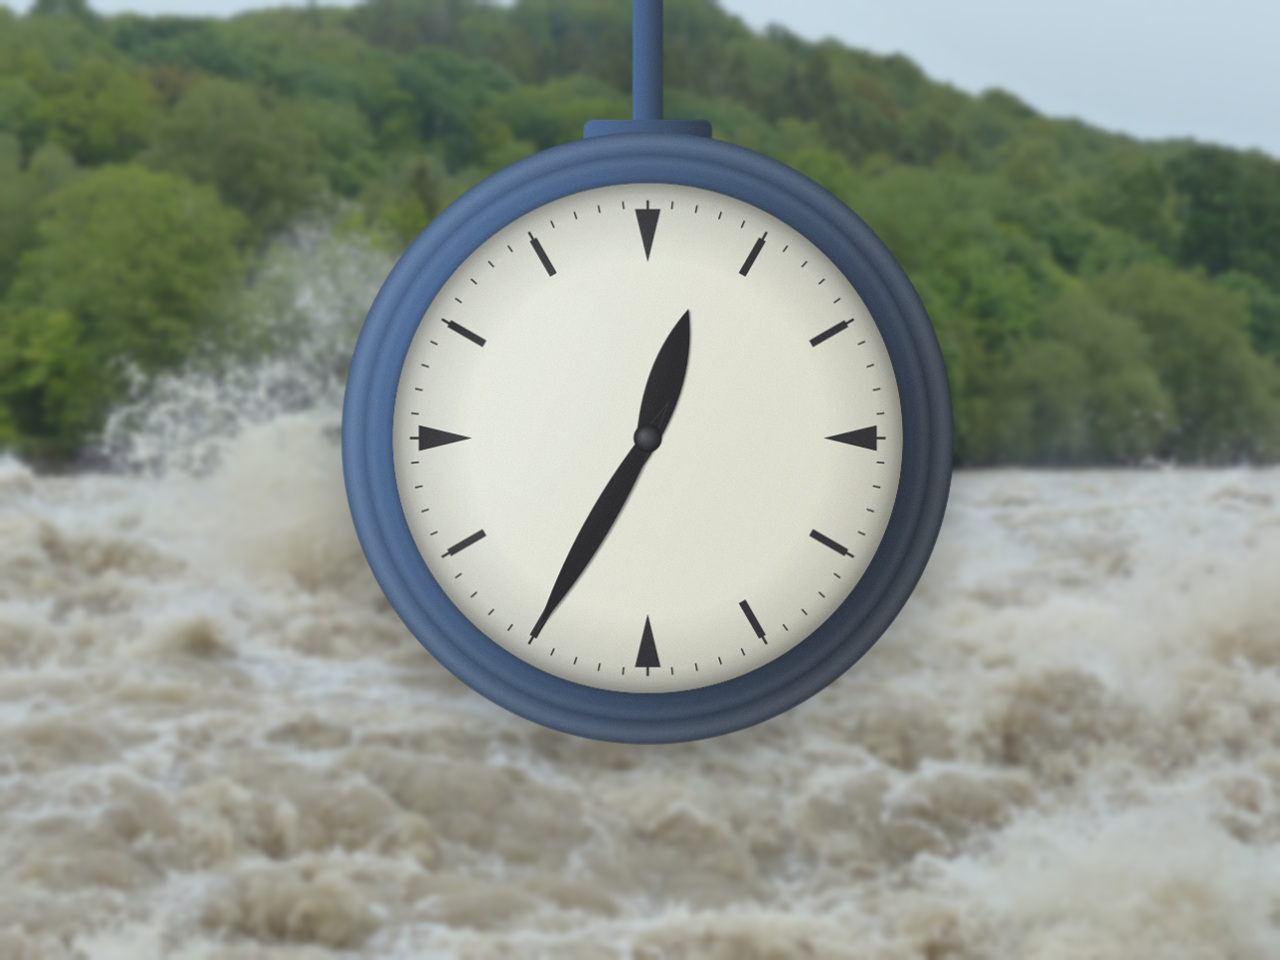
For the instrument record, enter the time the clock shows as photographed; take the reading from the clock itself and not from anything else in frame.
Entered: 12:35
